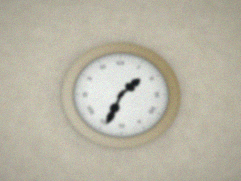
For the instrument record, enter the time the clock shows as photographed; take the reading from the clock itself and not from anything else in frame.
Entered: 1:34
